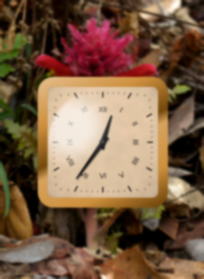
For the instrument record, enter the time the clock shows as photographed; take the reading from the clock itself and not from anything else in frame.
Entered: 12:36
